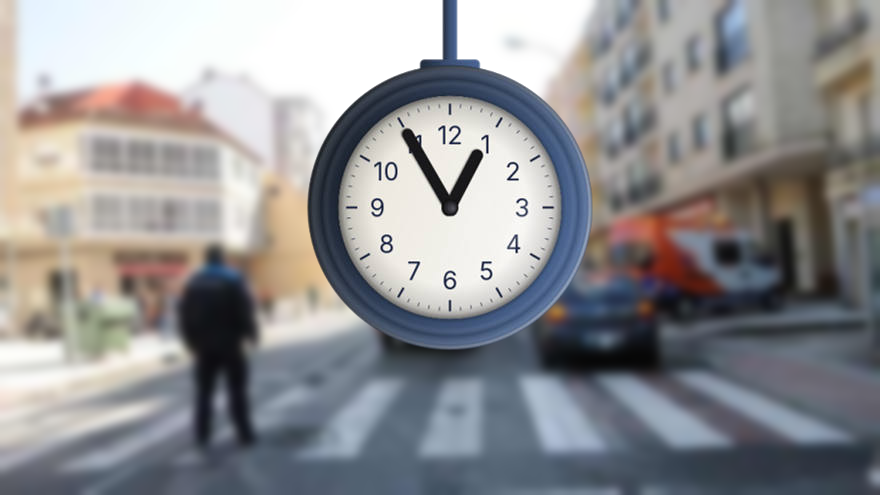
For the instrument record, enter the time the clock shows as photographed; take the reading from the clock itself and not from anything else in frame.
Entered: 12:55
